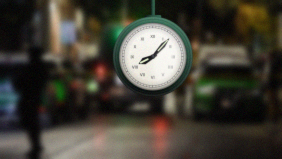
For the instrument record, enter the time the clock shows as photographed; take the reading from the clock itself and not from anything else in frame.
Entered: 8:07
